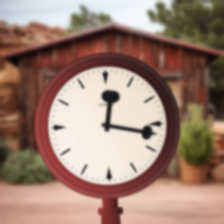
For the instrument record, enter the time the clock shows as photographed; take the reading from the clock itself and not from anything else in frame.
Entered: 12:17
